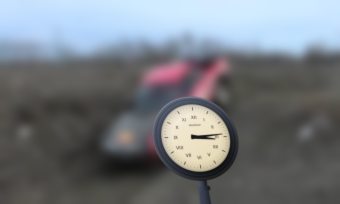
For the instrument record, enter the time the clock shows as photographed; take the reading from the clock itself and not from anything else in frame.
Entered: 3:14
